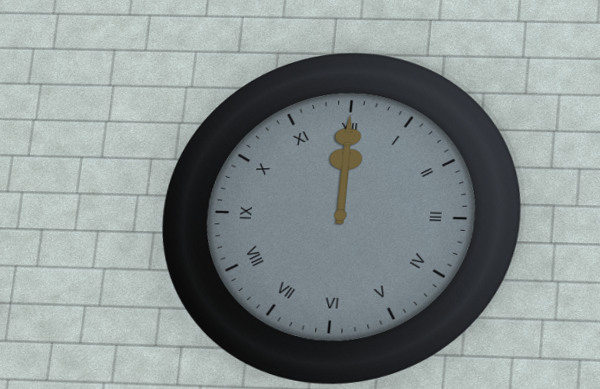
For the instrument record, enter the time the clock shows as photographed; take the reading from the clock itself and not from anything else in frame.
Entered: 12:00
